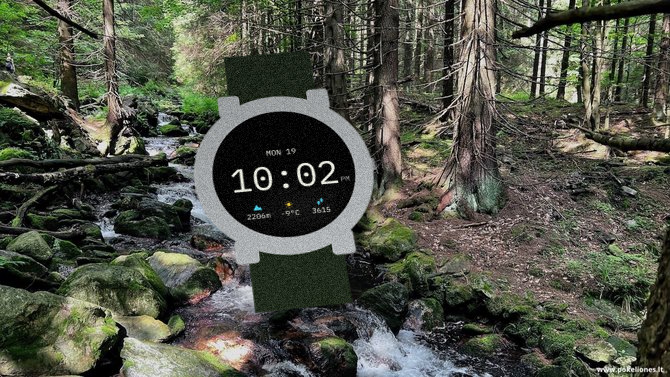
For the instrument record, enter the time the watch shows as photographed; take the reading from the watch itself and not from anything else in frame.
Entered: 10:02
